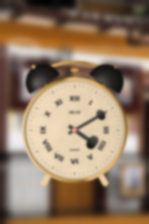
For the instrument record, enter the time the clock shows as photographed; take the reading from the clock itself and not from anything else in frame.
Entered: 4:10
